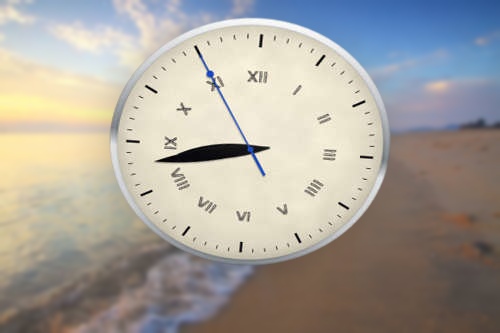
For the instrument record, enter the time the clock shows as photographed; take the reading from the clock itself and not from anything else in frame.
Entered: 8:42:55
